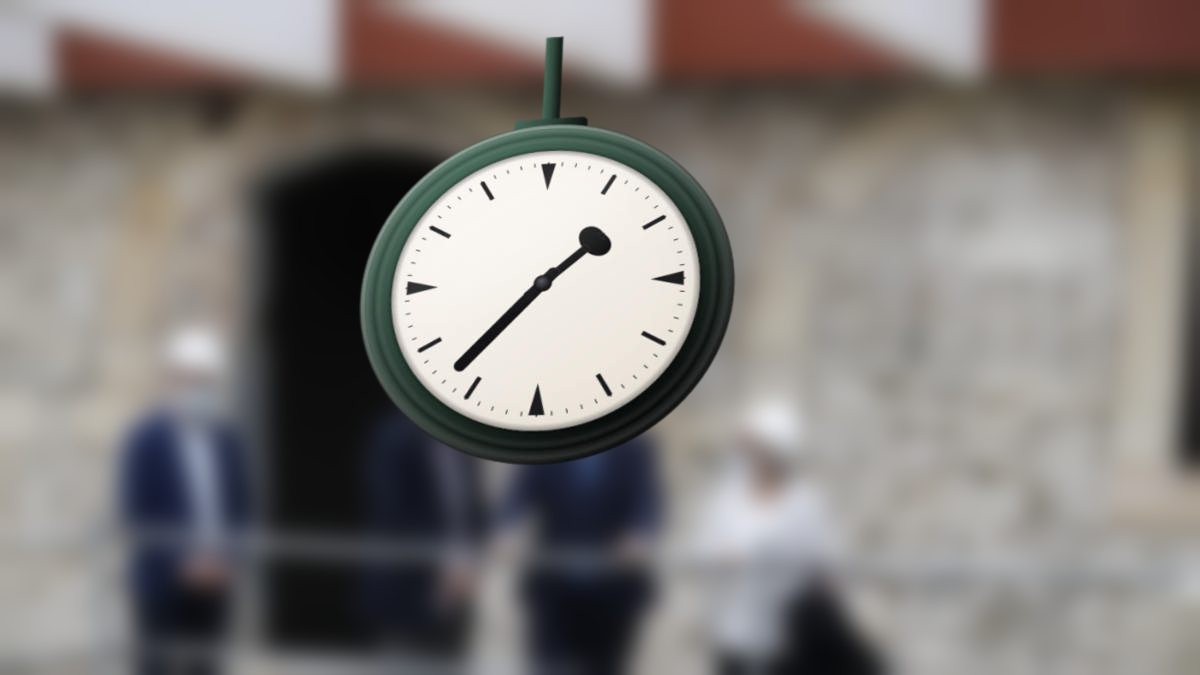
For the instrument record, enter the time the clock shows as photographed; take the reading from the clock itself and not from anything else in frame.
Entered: 1:37
